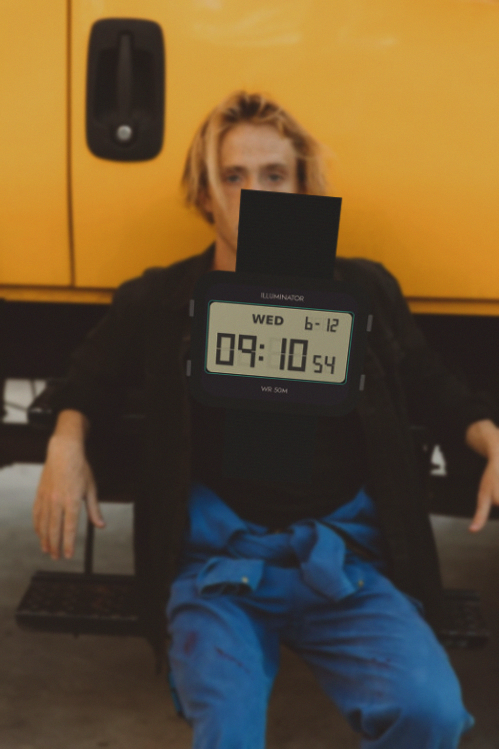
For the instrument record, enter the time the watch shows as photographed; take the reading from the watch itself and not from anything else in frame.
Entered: 9:10:54
